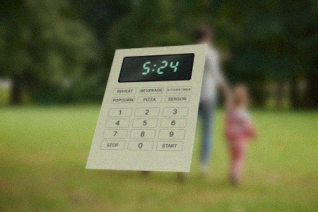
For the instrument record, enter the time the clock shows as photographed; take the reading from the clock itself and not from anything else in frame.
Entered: 5:24
